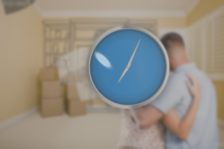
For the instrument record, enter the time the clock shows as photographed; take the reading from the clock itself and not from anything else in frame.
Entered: 7:04
